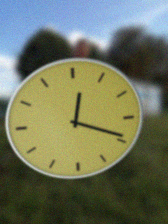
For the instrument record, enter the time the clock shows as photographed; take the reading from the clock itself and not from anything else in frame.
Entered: 12:19
